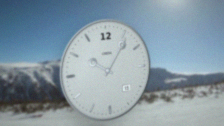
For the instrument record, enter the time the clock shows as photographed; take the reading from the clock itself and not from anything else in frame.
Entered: 10:06
